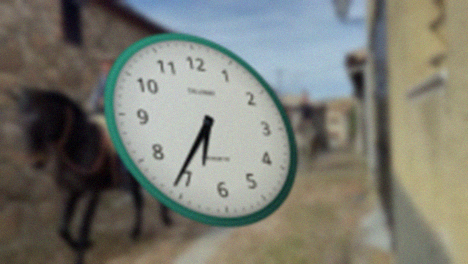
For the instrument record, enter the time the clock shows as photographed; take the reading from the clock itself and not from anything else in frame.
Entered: 6:36
